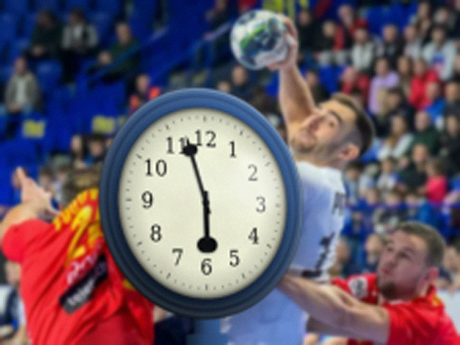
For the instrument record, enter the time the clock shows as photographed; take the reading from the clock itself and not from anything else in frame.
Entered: 5:57
